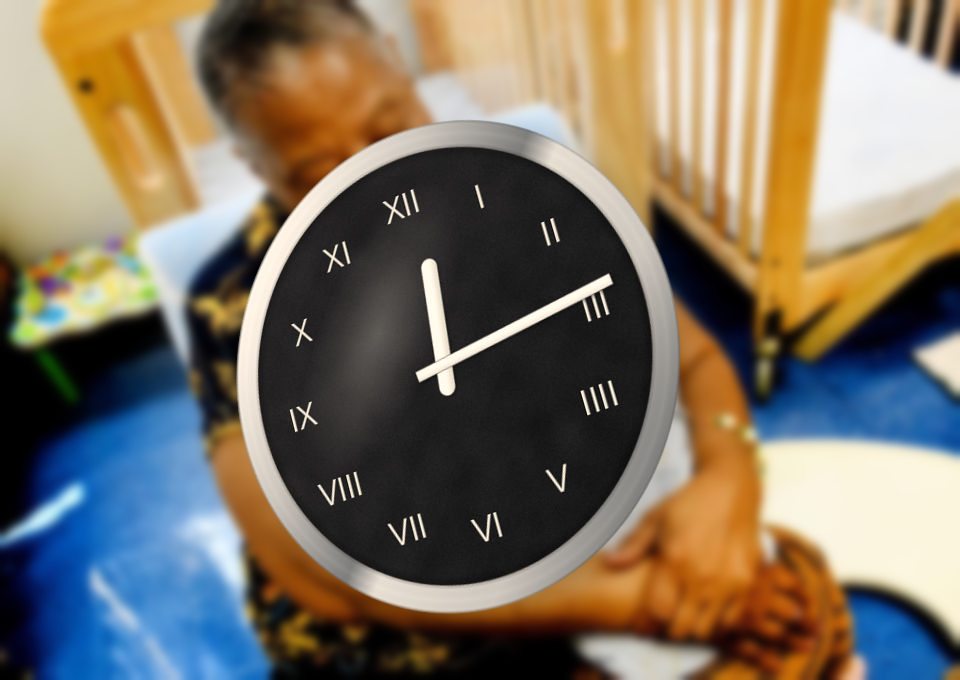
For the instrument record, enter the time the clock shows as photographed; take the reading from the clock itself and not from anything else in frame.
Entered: 12:14
